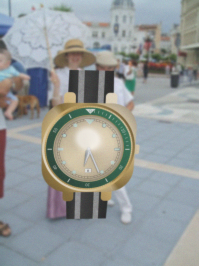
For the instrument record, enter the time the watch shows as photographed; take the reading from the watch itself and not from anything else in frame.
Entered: 6:26
